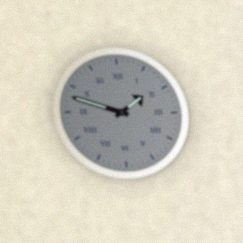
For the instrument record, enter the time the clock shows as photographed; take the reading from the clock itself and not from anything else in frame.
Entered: 1:48
